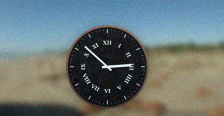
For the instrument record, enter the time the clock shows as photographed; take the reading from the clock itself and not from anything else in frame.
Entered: 2:52
